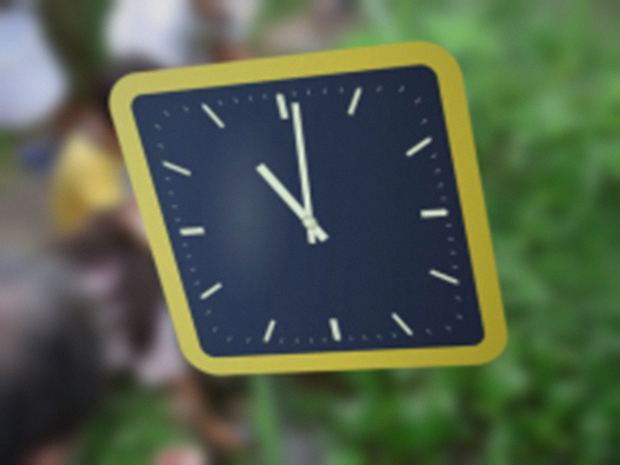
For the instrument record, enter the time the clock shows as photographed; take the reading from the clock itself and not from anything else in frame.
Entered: 11:01
